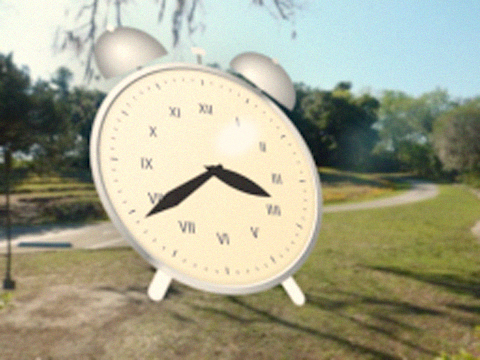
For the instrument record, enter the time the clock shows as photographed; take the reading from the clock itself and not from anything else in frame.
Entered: 3:39
